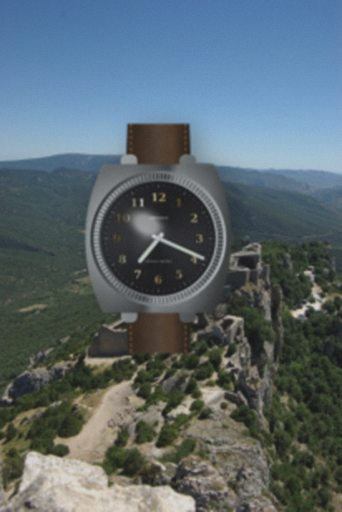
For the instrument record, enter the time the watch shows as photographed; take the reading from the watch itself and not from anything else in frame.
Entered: 7:19
